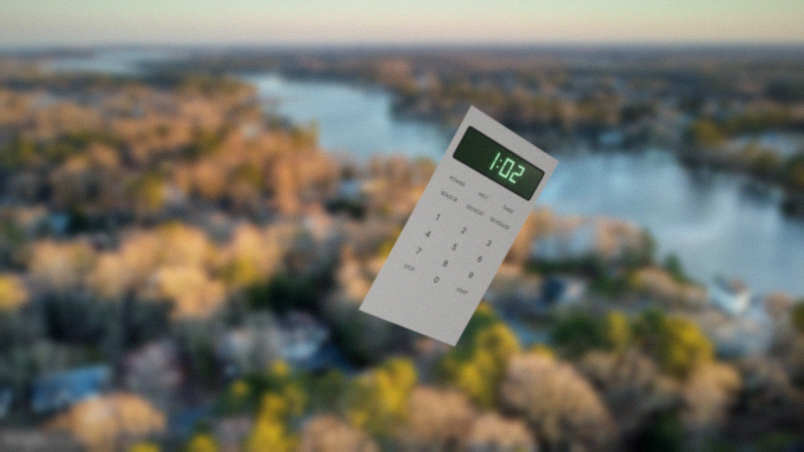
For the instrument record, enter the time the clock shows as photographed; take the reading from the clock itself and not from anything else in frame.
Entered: 1:02
